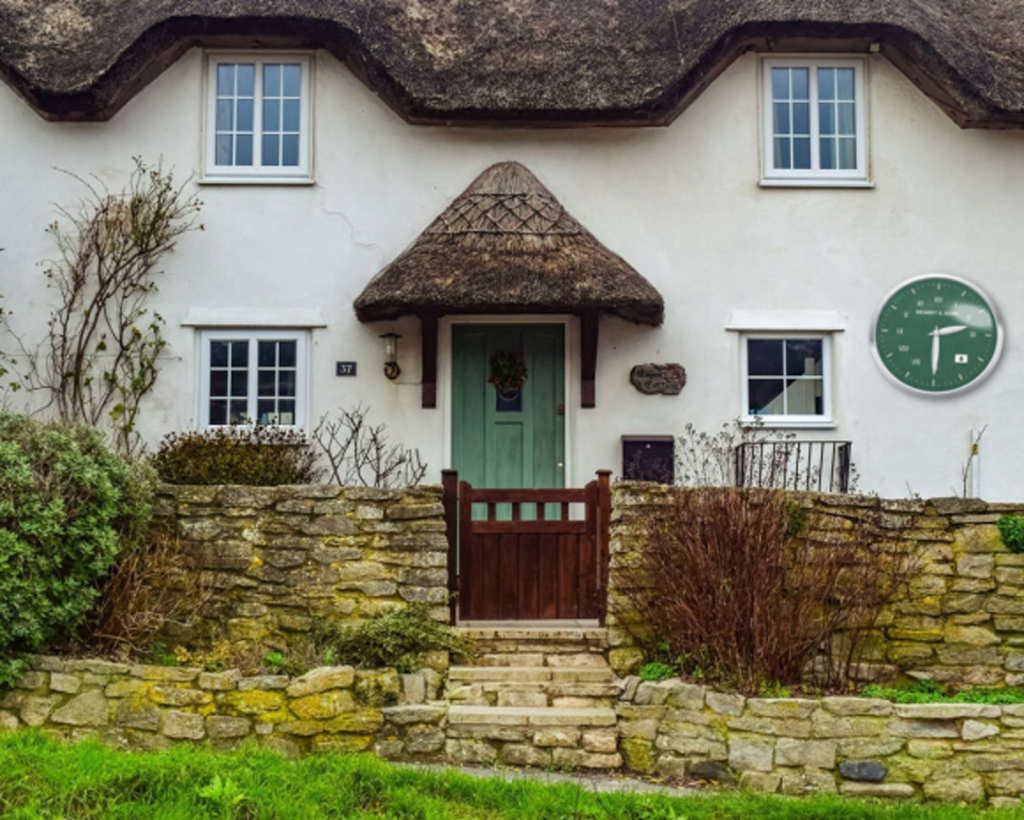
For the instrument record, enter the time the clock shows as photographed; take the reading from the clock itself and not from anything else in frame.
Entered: 2:30
